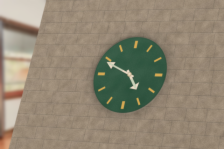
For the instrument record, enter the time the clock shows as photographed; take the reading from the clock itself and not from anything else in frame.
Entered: 4:49
